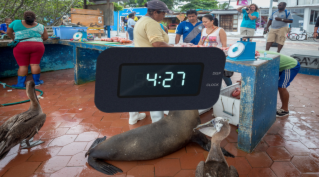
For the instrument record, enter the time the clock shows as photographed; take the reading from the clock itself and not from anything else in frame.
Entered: 4:27
